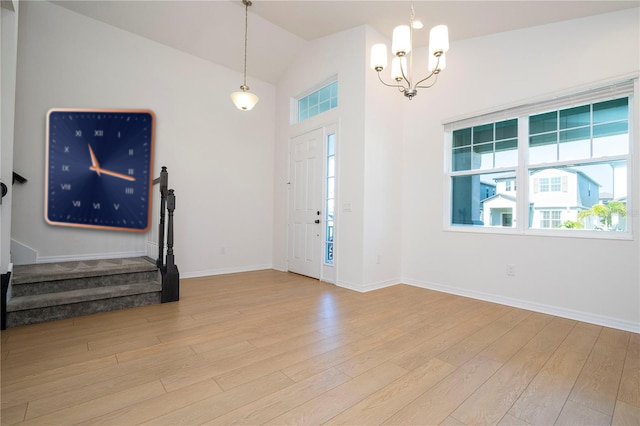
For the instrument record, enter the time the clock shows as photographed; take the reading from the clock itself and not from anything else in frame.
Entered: 11:17
